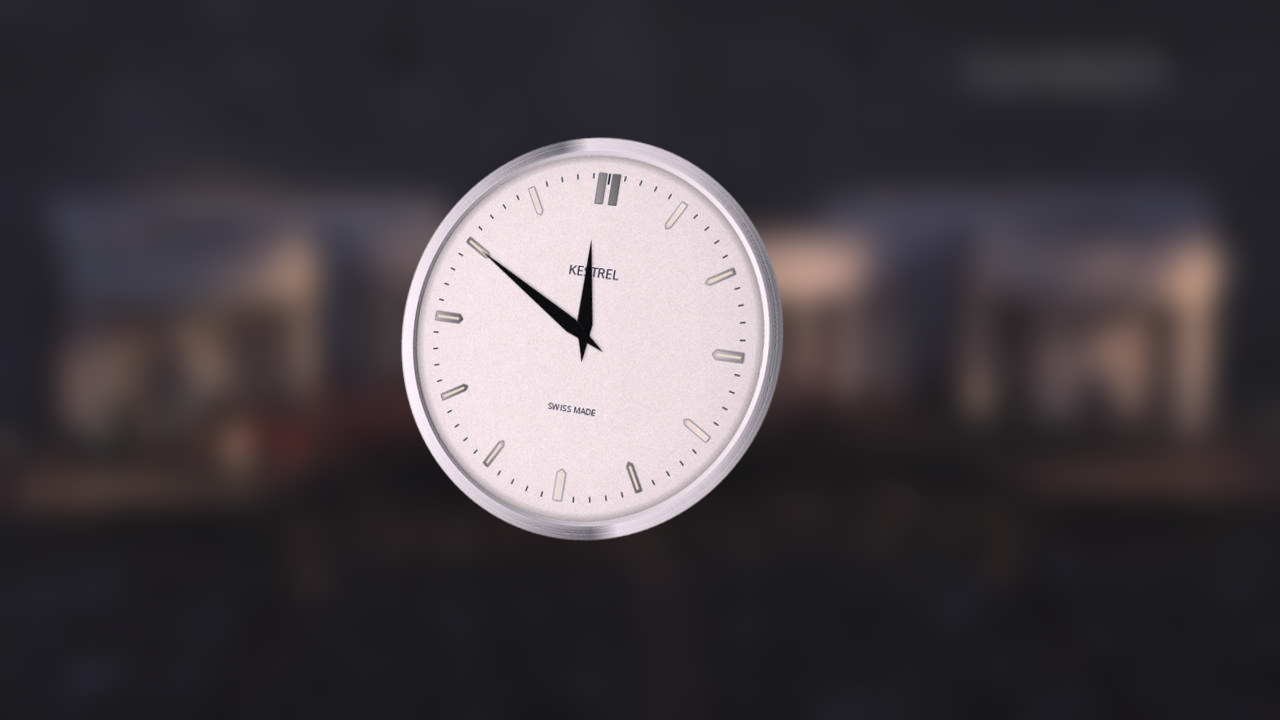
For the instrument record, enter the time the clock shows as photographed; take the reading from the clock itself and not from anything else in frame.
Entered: 11:50
